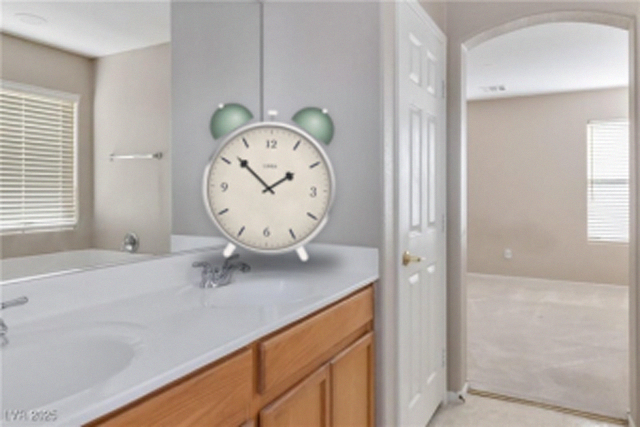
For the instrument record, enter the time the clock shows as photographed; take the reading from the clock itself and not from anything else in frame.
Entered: 1:52
